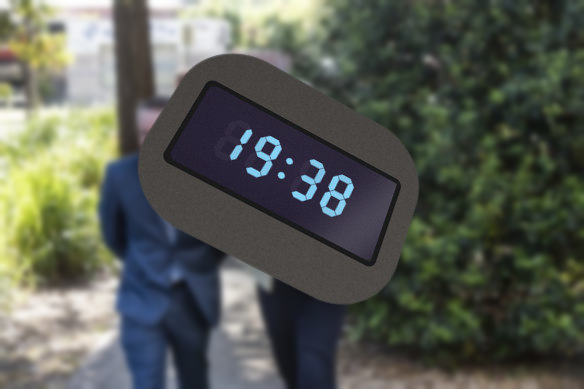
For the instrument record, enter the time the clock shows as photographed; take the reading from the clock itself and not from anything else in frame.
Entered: 19:38
